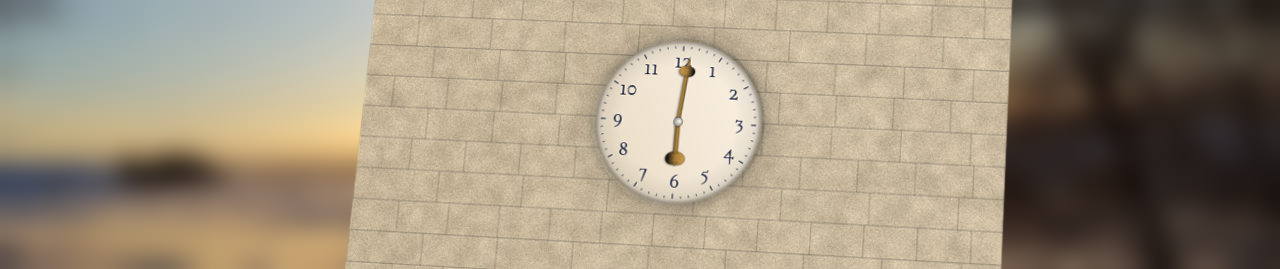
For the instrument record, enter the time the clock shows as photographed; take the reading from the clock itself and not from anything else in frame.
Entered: 6:01
